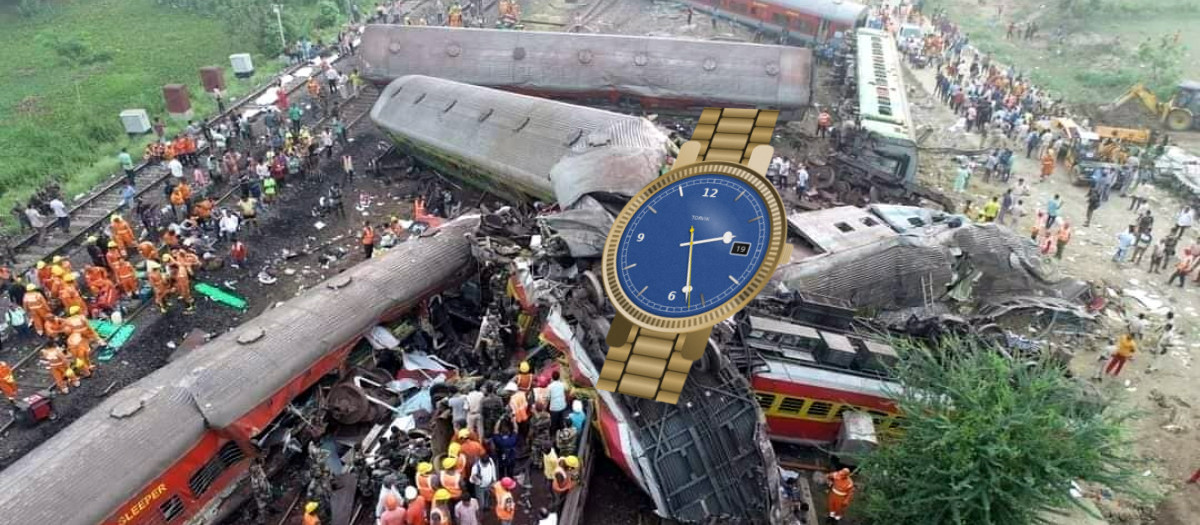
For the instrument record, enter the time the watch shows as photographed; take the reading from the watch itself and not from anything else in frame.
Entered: 2:27:27
